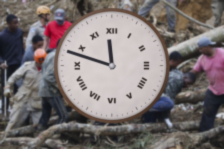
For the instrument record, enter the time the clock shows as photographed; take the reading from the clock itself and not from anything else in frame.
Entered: 11:48
